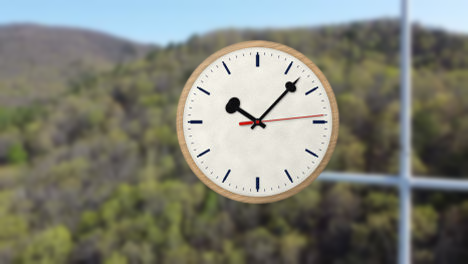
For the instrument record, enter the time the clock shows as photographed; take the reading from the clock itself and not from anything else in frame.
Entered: 10:07:14
